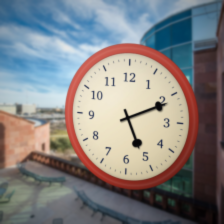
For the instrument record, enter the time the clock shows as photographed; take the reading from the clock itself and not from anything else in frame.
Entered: 5:11
